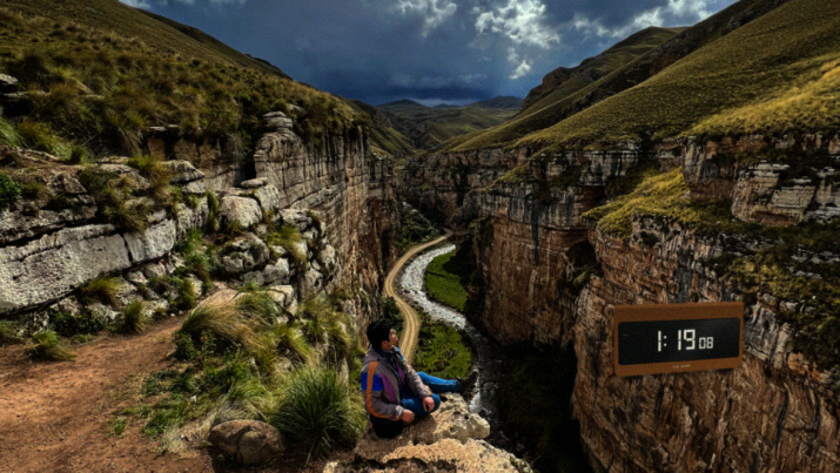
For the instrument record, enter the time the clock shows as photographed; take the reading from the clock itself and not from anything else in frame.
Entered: 1:19:08
